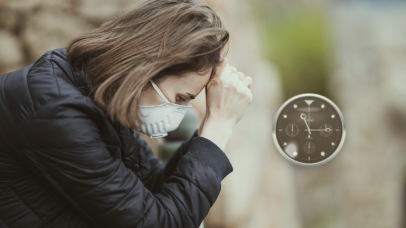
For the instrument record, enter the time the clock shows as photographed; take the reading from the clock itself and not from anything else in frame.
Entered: 11:15
